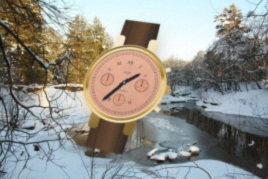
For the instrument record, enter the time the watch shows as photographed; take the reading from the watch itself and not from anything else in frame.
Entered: 1:36
